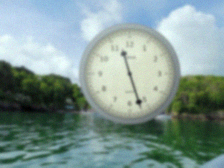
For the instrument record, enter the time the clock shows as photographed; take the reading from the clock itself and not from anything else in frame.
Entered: 11:27
